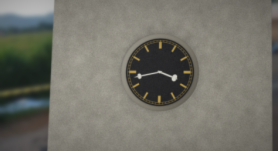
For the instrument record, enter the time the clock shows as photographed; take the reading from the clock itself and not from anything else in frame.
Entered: 3:43
